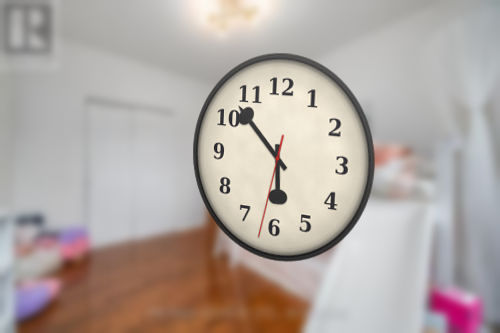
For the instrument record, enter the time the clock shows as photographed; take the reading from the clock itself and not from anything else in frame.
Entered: 5:52:32
